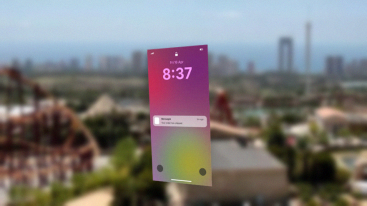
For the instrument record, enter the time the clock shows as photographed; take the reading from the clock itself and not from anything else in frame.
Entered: 8:37
